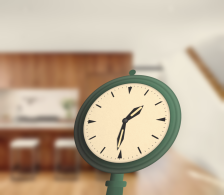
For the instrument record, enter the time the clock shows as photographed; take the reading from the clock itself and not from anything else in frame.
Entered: 1:31
